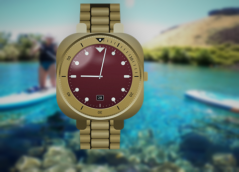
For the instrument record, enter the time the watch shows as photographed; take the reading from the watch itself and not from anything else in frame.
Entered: 9:02
